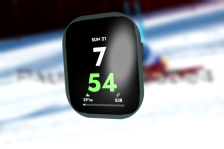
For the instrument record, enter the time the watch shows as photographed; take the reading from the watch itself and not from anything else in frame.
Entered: 7:54
